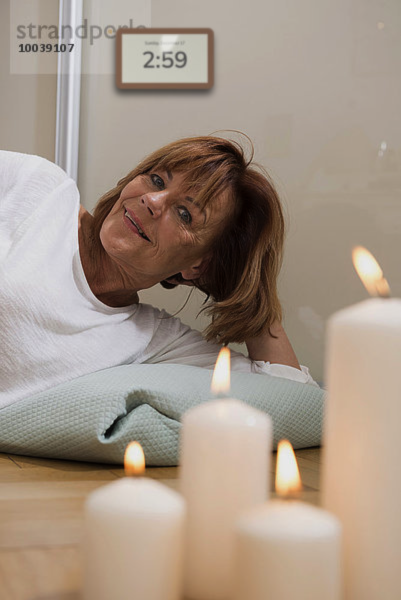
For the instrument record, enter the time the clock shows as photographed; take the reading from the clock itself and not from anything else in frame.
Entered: 2:59
